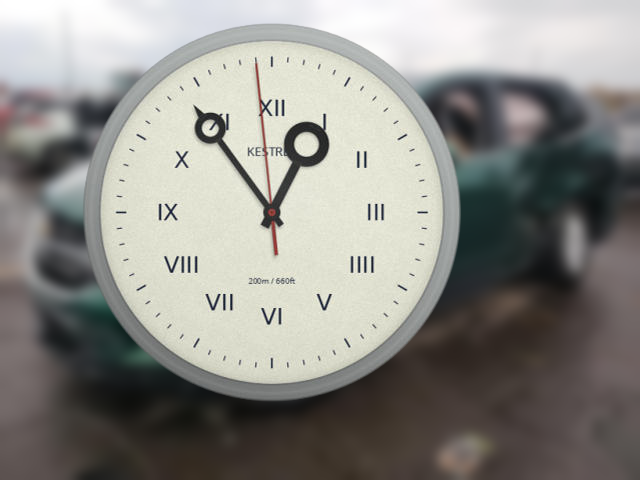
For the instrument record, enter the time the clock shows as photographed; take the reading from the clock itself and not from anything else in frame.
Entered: 12:53:59
